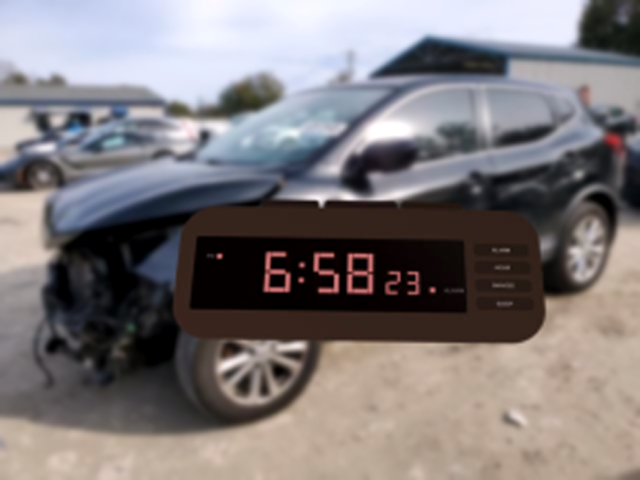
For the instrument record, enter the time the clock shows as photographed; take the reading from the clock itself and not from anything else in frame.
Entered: 6:58:23
